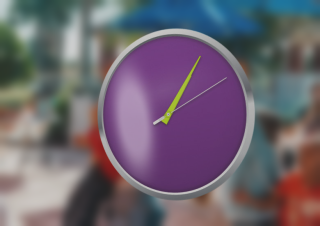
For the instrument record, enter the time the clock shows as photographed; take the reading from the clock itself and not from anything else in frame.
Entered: 1:05:10
